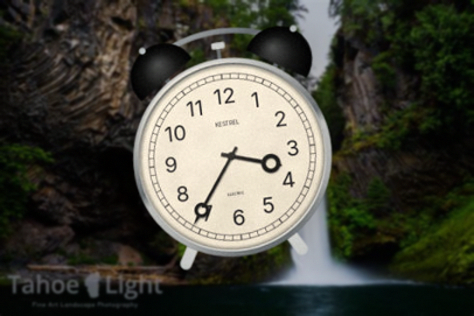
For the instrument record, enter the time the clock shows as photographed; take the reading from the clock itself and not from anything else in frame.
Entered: 3:36
